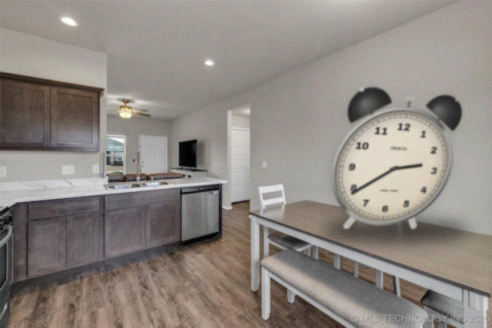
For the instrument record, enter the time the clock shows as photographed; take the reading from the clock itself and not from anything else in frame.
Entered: 2:39
